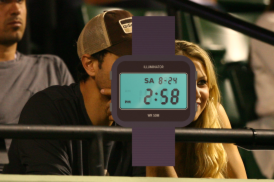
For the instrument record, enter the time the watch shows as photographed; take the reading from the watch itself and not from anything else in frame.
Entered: 2:58
